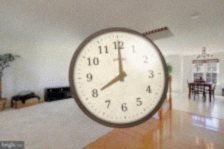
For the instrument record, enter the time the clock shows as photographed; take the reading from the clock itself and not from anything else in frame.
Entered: 8:00
